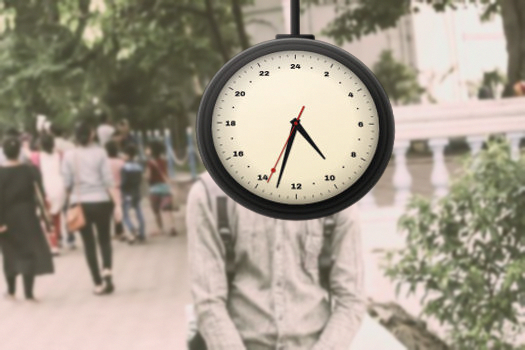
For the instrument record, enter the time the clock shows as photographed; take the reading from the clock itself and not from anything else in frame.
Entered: 9:32:34
